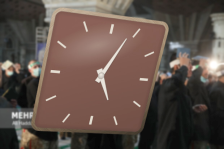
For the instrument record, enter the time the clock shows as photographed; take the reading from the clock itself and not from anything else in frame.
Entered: 5:04
